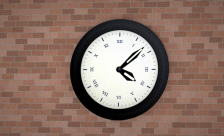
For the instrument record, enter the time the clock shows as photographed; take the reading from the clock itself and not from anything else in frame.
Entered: 4:08
